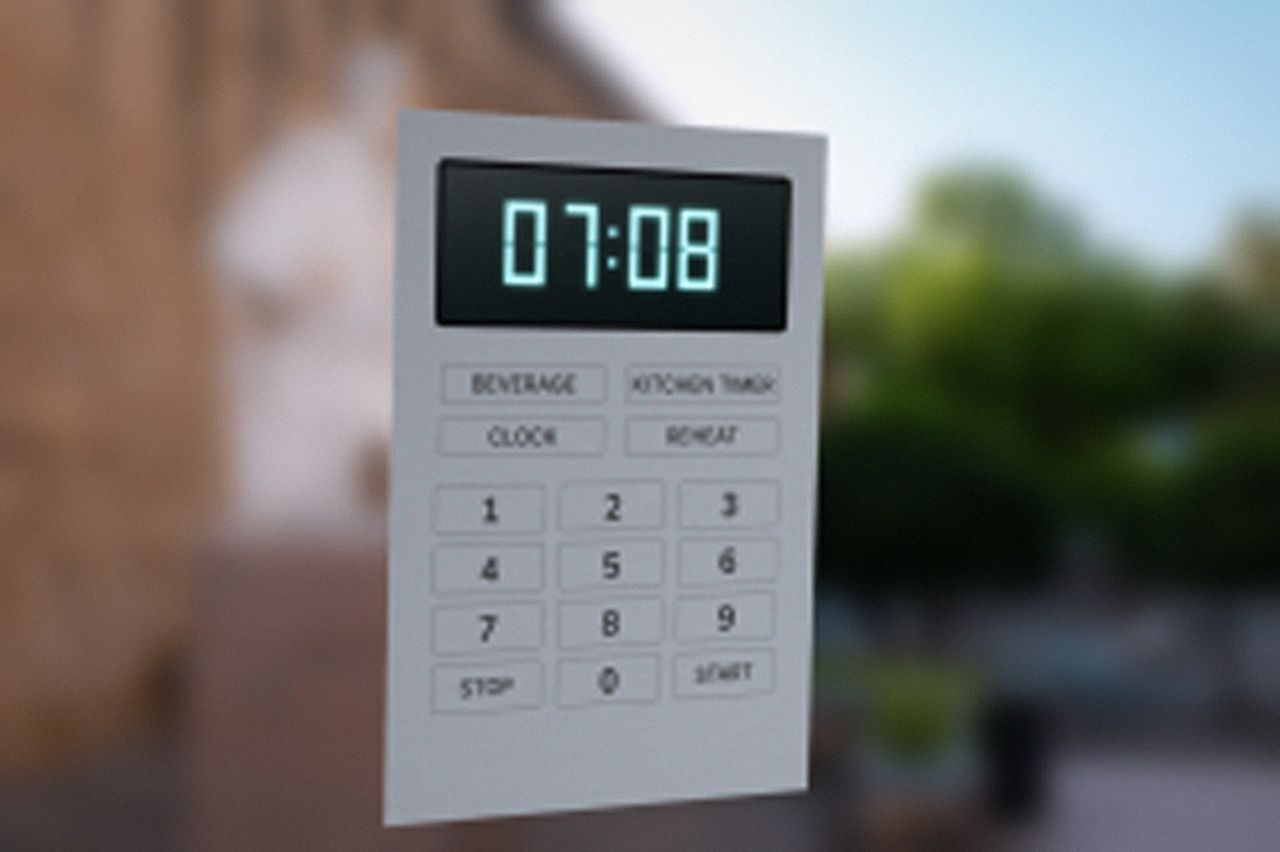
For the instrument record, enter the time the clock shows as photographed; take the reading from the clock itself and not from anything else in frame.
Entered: 7:08
